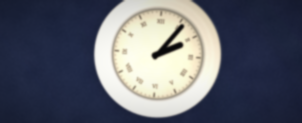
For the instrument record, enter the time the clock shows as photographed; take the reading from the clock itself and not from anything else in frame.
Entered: 2:06
